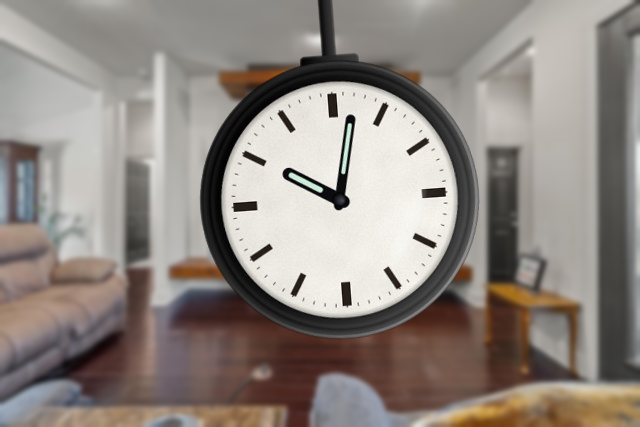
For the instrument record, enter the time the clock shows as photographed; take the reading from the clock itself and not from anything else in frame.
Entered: 10:02
